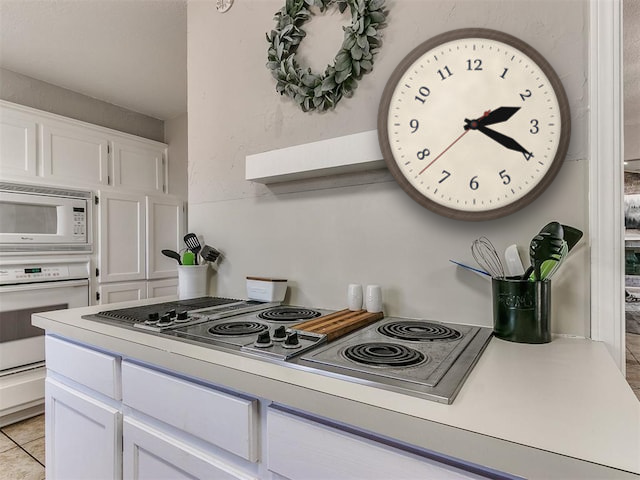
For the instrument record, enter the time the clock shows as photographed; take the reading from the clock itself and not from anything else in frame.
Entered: 2:19:38
